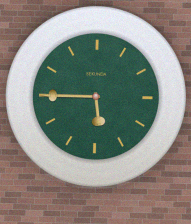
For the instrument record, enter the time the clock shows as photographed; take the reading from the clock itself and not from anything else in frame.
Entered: 5:45
